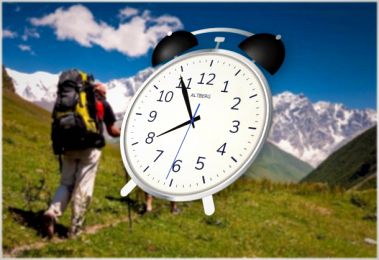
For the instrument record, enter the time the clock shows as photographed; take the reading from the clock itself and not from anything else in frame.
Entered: 7:54:31
